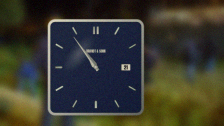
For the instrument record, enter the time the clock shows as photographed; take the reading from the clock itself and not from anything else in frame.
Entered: 10:54
